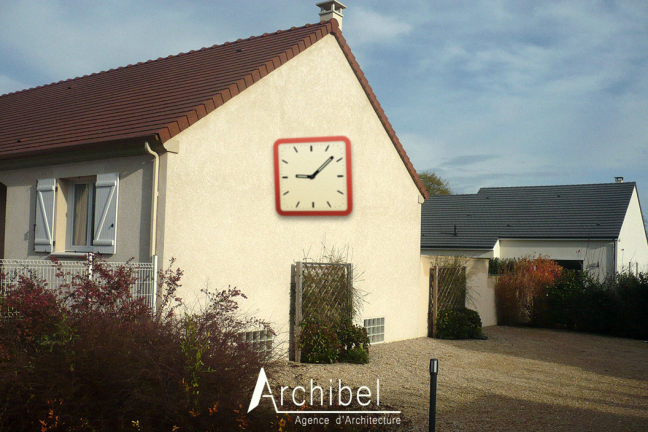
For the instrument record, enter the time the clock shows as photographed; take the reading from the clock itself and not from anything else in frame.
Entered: 9:08
